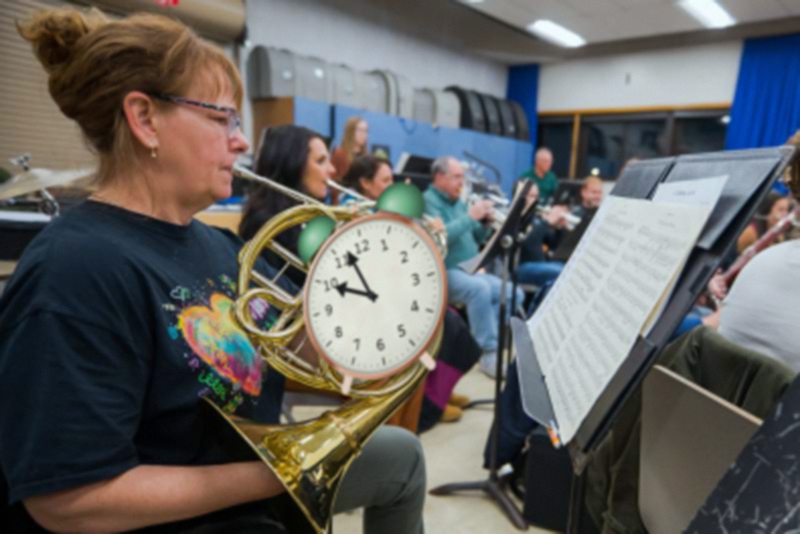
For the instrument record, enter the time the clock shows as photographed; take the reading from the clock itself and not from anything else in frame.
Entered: 9:57
